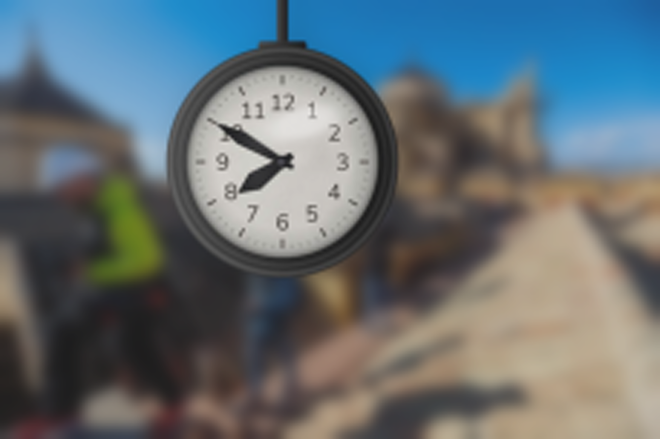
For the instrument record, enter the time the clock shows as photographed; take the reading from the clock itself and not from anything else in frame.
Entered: 7:50
